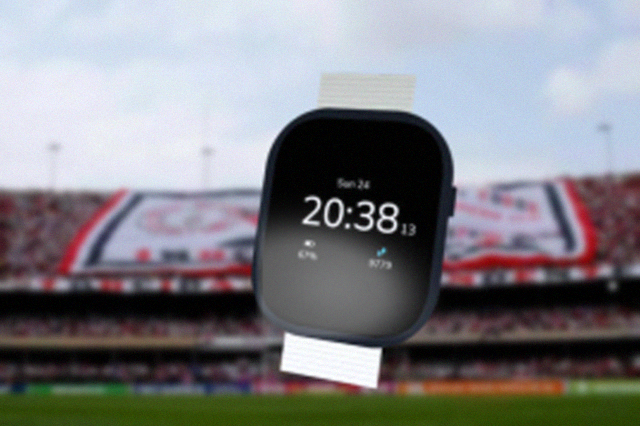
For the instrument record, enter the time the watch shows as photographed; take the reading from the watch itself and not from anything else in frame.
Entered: 20:38
